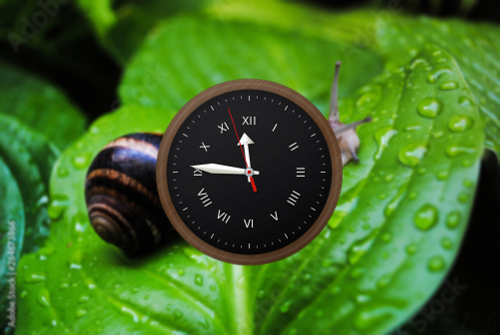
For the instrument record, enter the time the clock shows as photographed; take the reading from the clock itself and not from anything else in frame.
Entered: 11:45:57
